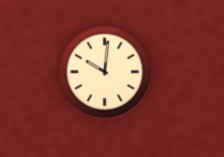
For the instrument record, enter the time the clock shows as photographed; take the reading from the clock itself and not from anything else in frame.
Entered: 10:01
